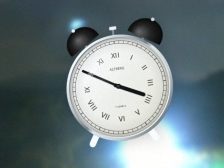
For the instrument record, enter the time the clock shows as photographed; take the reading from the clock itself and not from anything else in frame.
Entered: 3:50
